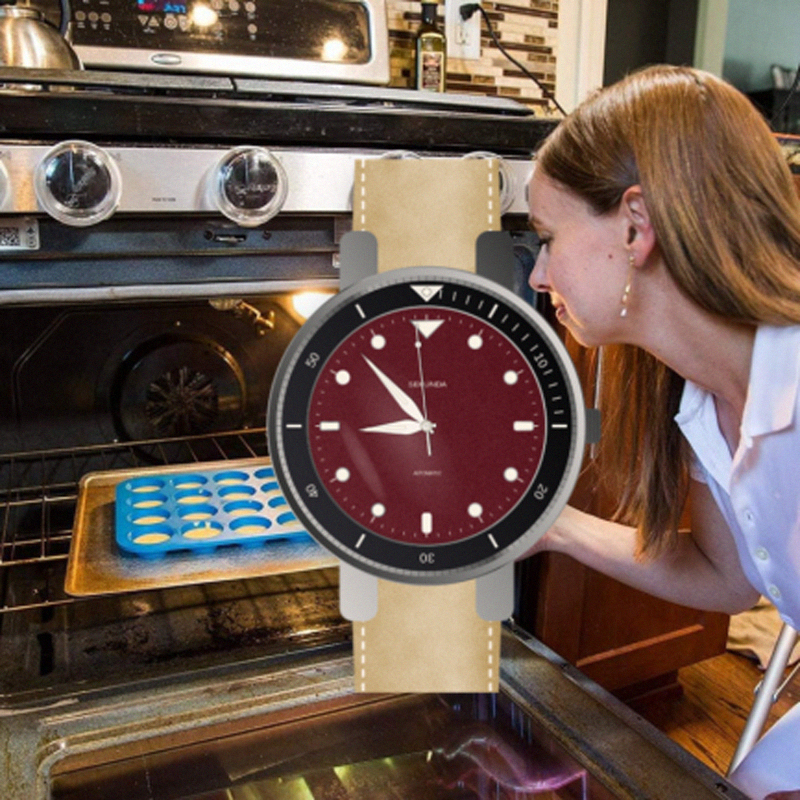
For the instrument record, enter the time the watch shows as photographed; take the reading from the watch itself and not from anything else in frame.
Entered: 8:52:59
